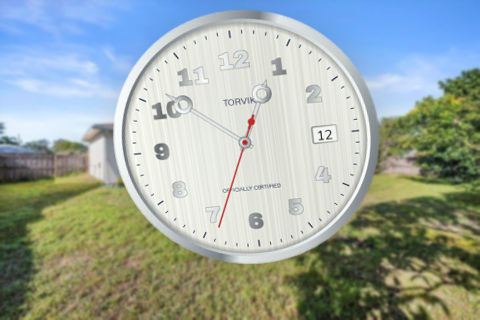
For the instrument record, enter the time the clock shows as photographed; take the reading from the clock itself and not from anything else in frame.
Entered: 12:51:34
